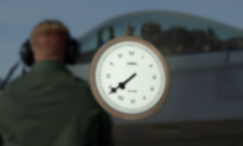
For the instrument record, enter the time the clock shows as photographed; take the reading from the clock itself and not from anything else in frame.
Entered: 7:39
